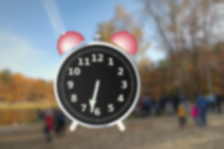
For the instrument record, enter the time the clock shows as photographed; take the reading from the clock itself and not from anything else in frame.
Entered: 6:32
